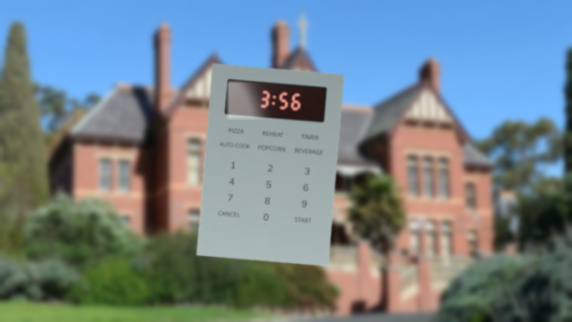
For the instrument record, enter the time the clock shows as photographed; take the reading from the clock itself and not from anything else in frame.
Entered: 3:56
